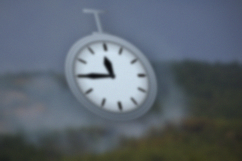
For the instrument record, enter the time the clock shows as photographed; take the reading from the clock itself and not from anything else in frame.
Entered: 11:45
